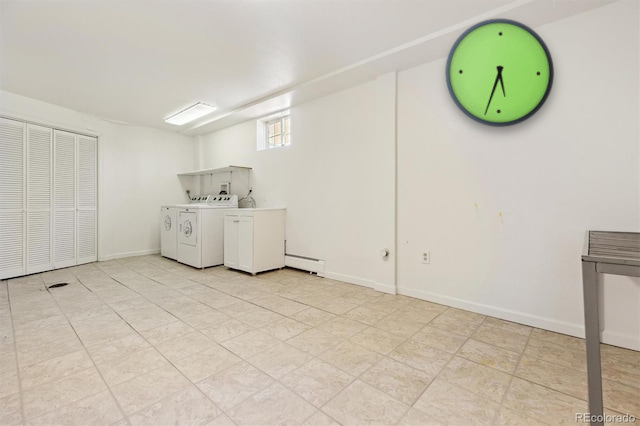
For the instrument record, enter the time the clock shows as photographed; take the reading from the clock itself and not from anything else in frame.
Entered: 5:33
